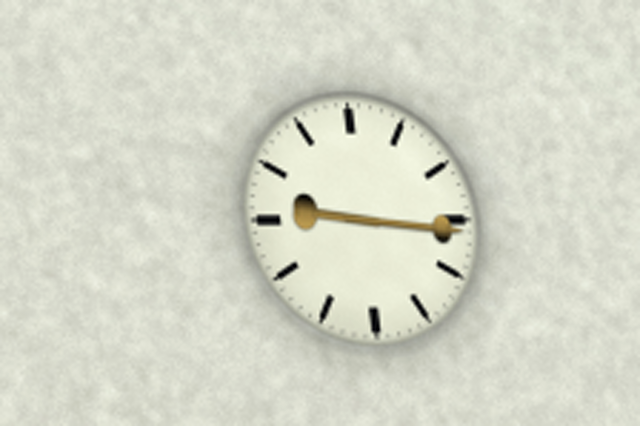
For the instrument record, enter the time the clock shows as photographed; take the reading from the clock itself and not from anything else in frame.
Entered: 9:16
